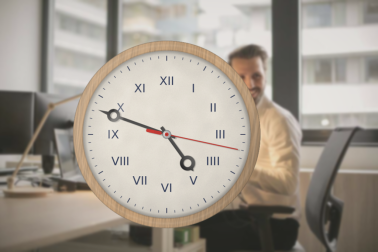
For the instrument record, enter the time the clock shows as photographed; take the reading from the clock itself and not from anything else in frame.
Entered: 4:48:17
